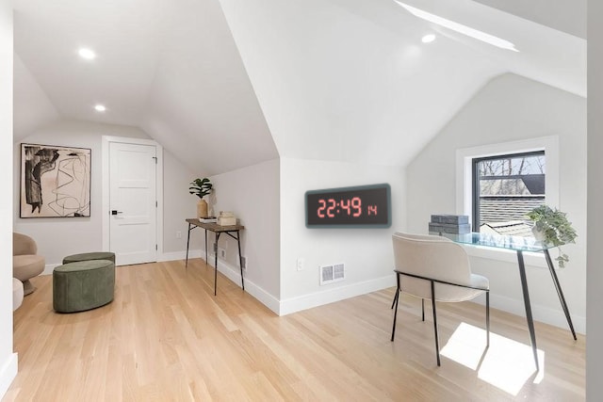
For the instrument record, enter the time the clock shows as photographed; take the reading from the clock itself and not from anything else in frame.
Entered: 22:49:14
